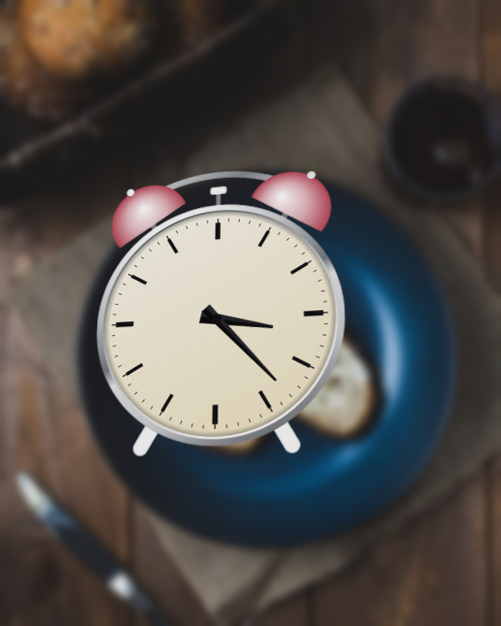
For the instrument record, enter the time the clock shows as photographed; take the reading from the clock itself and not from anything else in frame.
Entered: 3:23
